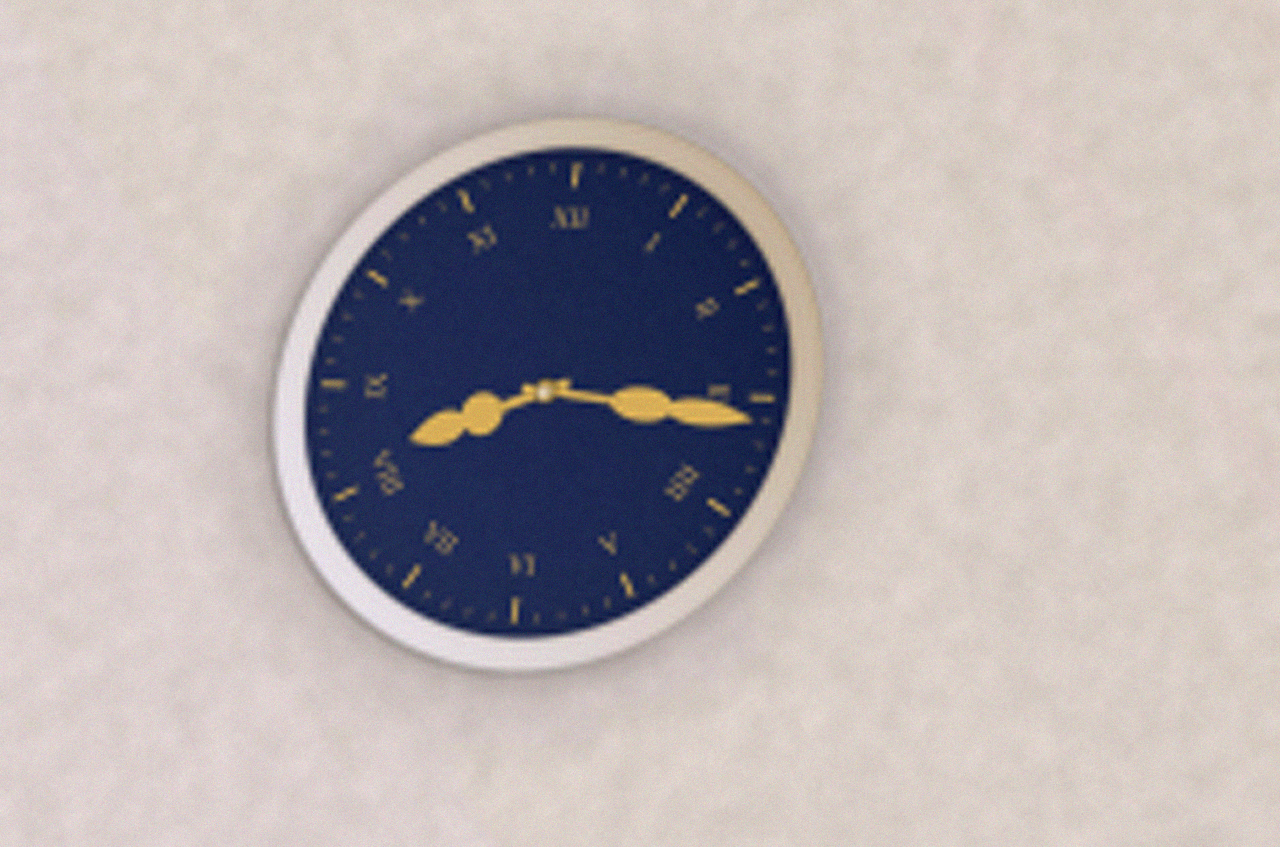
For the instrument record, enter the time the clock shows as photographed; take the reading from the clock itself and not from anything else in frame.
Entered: 8:16
